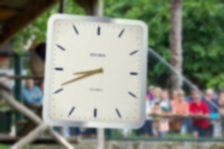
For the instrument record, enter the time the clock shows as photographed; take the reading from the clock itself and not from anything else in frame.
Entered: 8:41
